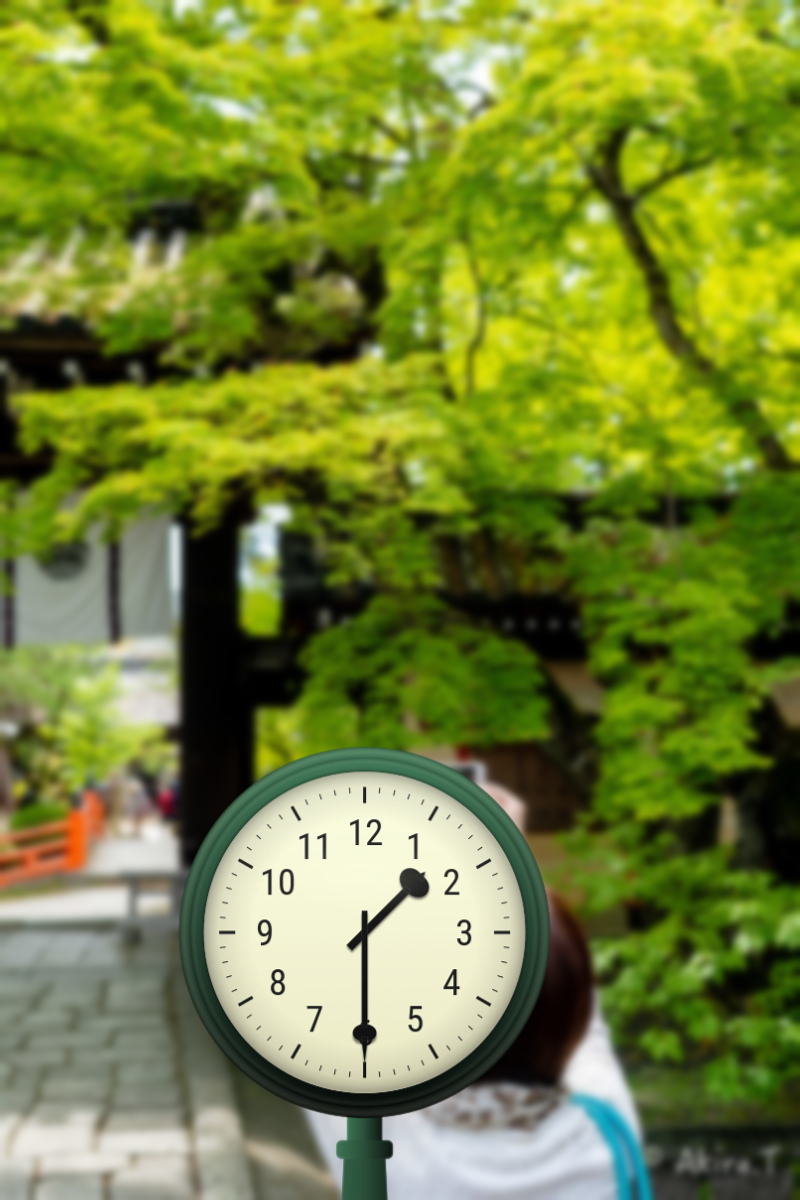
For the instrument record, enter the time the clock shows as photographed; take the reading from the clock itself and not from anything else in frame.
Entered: 1:30
